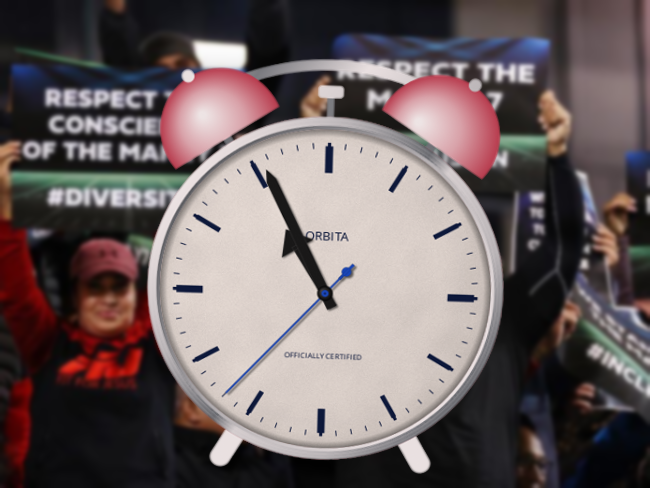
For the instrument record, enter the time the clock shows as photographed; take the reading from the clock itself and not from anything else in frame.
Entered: 10:55:37
